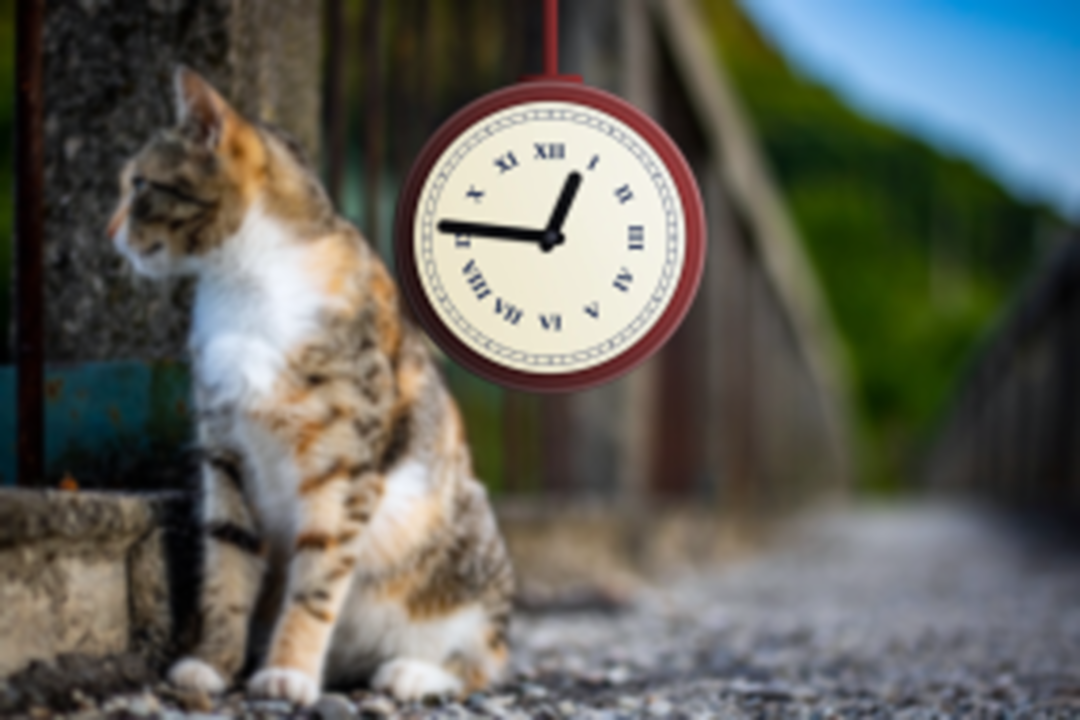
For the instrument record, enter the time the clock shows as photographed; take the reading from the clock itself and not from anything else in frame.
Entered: 12:46
